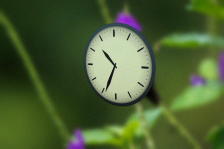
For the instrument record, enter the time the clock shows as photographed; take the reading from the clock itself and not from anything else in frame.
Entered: 10:34
